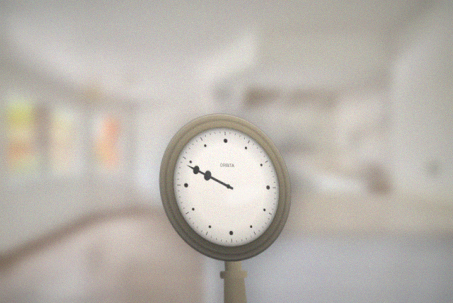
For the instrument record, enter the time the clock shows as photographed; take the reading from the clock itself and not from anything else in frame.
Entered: 9:49
